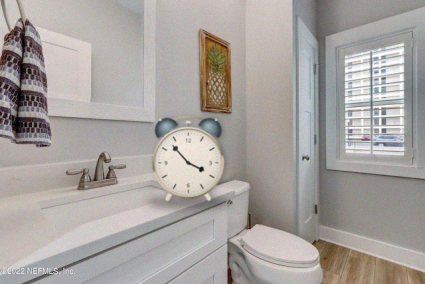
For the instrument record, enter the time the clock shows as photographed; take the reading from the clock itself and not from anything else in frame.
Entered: 3:53
